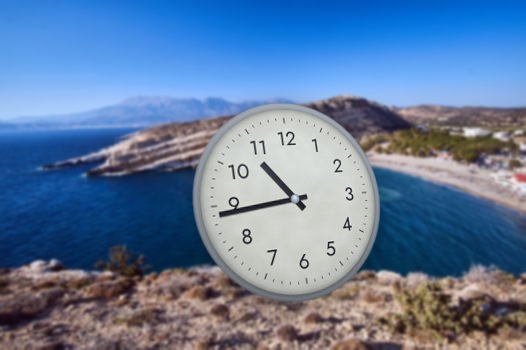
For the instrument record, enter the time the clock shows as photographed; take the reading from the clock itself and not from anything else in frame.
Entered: 10:44
